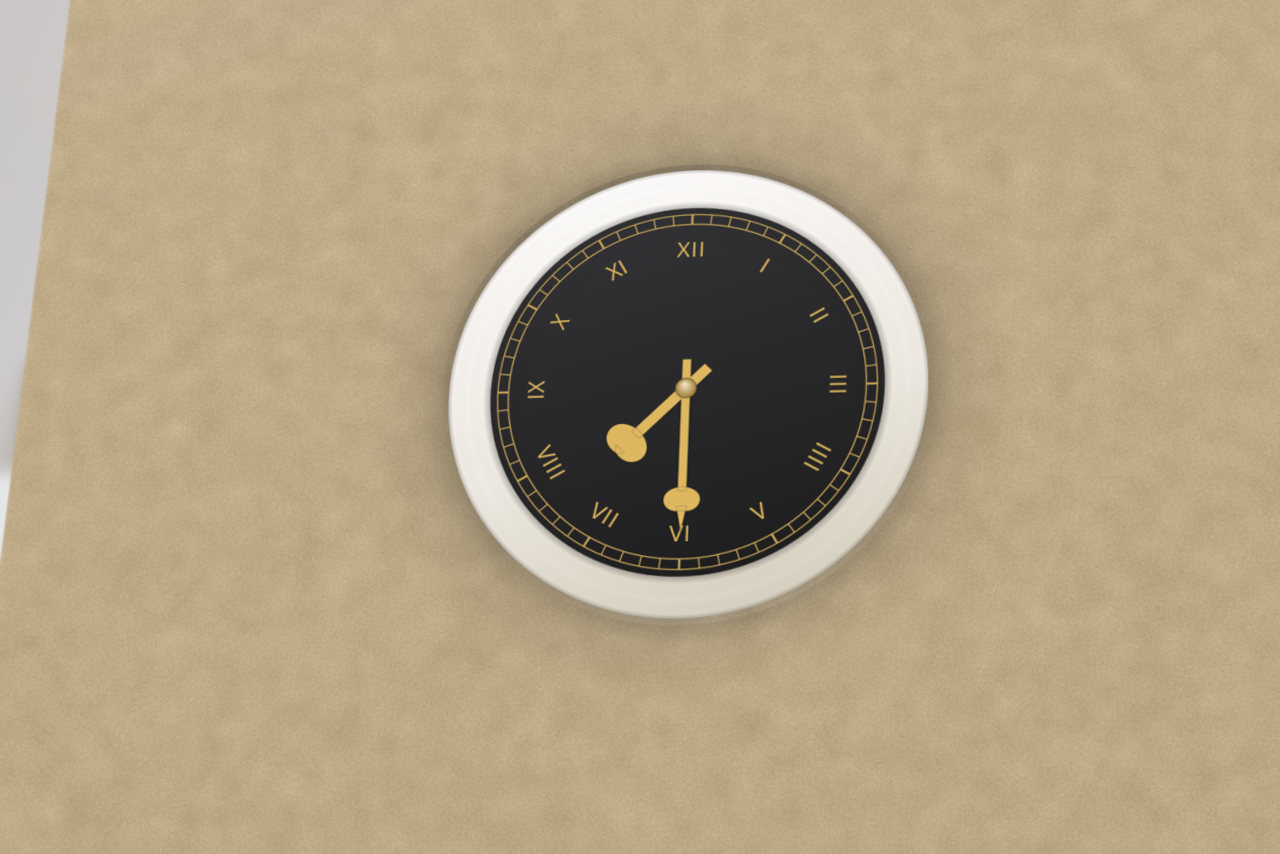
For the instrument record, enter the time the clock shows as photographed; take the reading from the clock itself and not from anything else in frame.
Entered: 7:30
